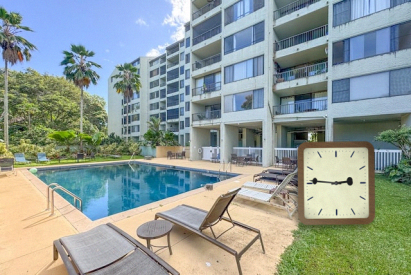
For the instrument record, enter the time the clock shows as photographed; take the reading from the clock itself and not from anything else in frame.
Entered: 2:46
